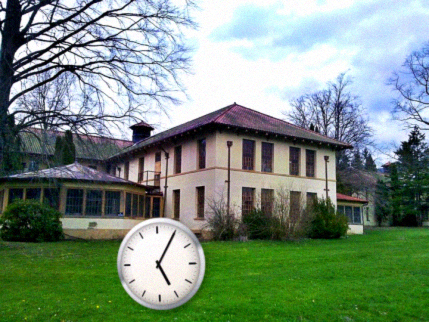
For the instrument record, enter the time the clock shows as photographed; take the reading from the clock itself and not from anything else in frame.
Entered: 5:05
